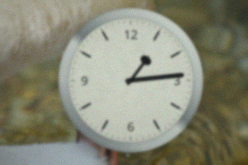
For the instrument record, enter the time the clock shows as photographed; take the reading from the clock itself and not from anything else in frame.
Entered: 1:14
